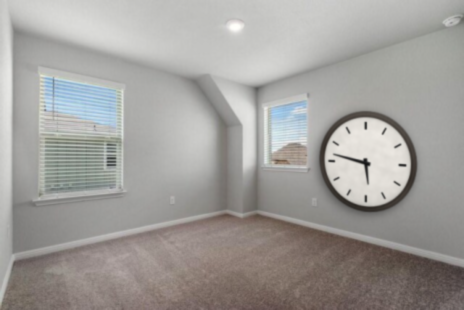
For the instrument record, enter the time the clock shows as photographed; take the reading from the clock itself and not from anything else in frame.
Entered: 5:47
